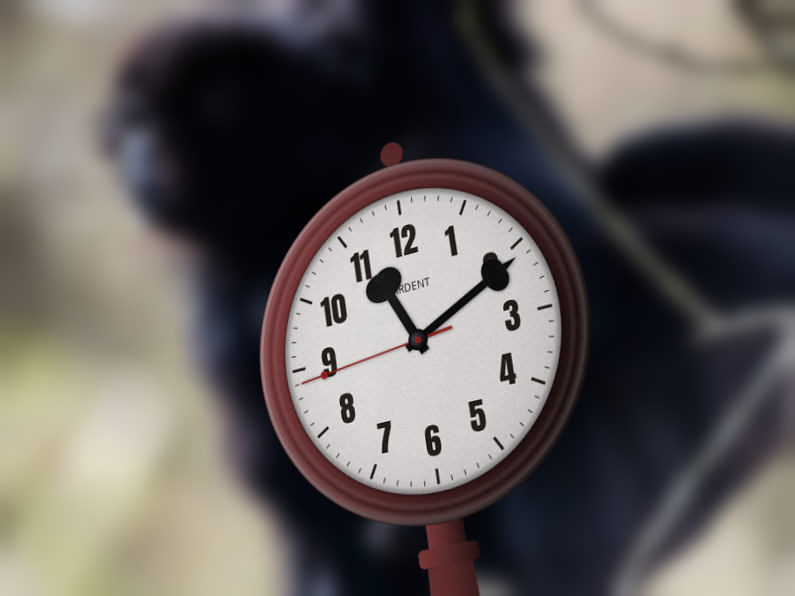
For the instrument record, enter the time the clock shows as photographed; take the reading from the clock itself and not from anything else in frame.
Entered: 11:10:44
